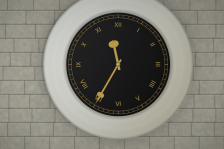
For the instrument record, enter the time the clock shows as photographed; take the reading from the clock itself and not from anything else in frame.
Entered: 11:35
